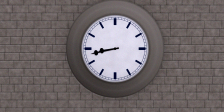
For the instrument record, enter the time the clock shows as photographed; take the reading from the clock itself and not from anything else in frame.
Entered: 8:43
